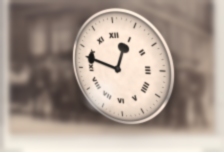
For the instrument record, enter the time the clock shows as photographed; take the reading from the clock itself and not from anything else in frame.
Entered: 12:48
